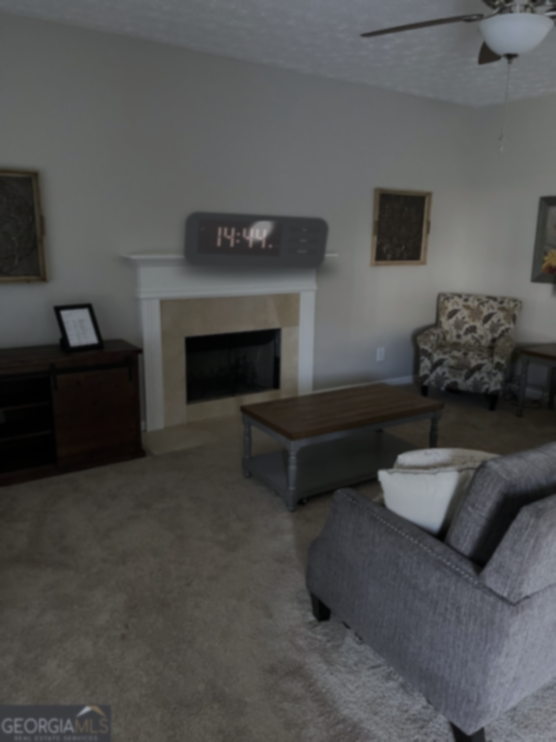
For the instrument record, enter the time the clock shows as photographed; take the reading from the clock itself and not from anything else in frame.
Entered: 14:44
